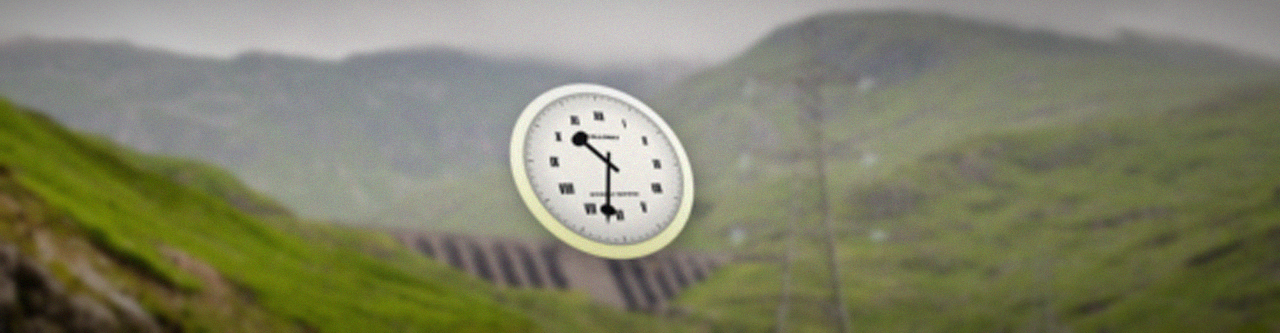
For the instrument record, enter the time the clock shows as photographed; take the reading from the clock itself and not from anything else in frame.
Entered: 10:32
